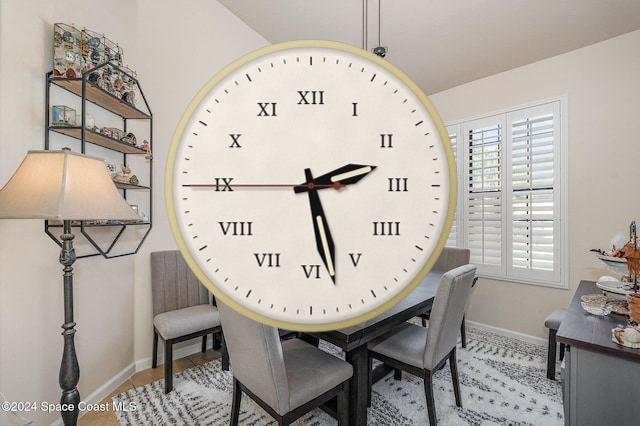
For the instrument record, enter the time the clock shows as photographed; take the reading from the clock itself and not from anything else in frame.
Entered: 2:27:45
